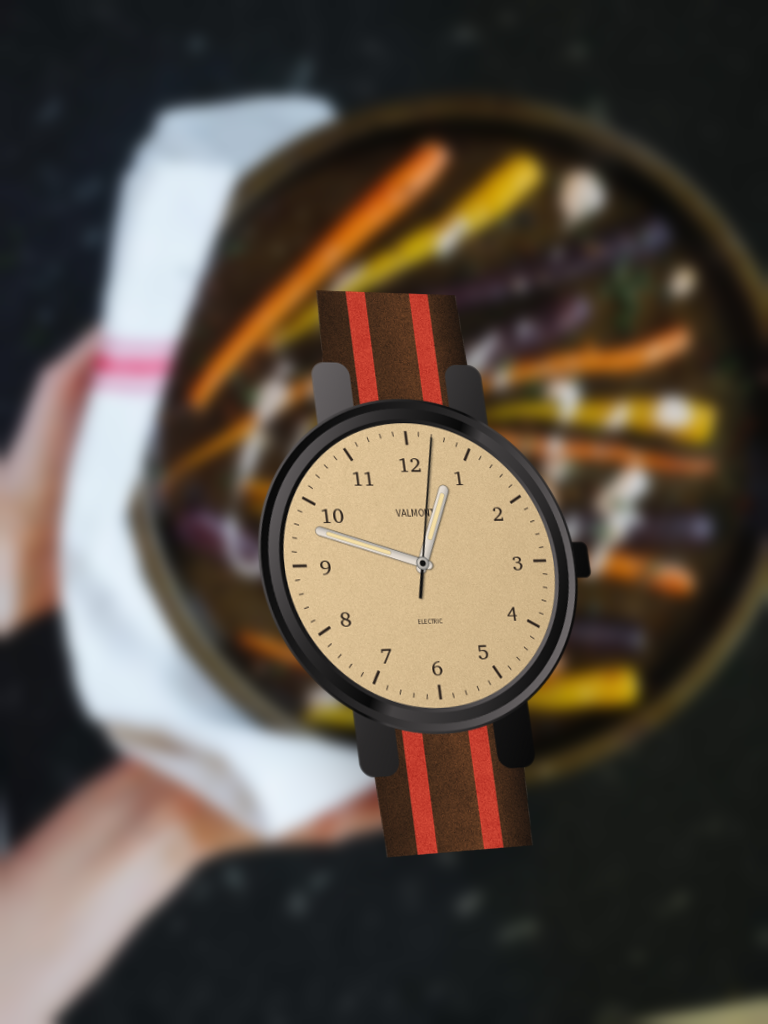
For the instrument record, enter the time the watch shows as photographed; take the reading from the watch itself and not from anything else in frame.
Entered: 12:48:02
